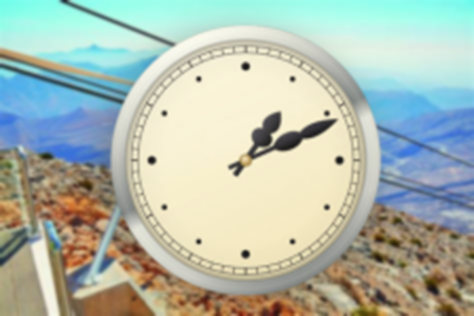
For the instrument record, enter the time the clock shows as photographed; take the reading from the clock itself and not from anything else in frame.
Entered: 1:11
